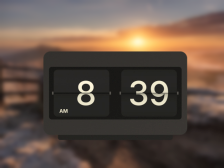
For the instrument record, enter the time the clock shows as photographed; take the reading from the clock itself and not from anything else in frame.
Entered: 8:39
